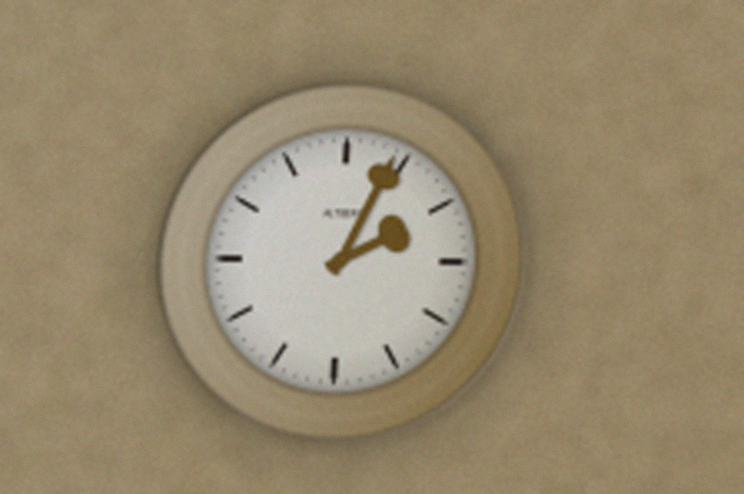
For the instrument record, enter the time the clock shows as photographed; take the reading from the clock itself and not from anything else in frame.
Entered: 2:04
